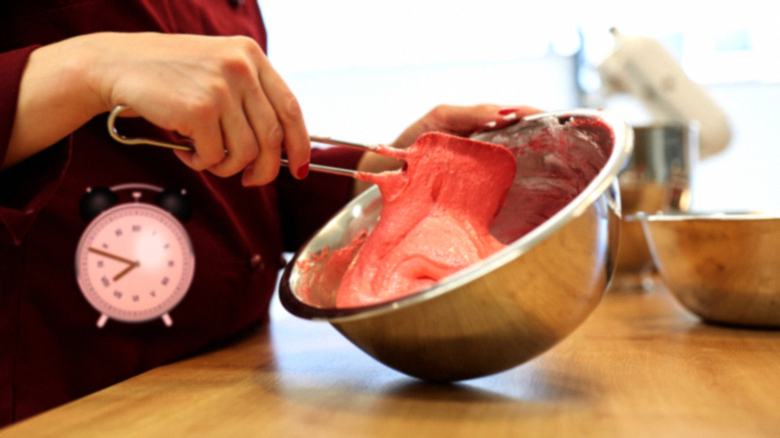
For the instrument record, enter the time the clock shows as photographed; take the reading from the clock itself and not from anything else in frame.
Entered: 7:48
